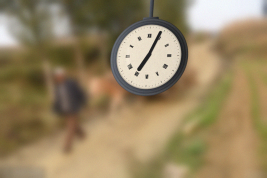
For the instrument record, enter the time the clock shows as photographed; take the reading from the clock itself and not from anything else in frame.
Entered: 7:04
